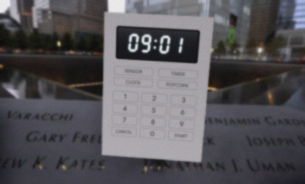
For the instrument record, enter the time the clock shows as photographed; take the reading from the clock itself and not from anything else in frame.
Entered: 9:01
